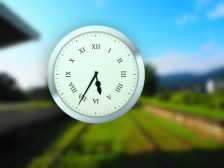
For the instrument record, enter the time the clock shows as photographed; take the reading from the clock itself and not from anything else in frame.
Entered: 5:35
